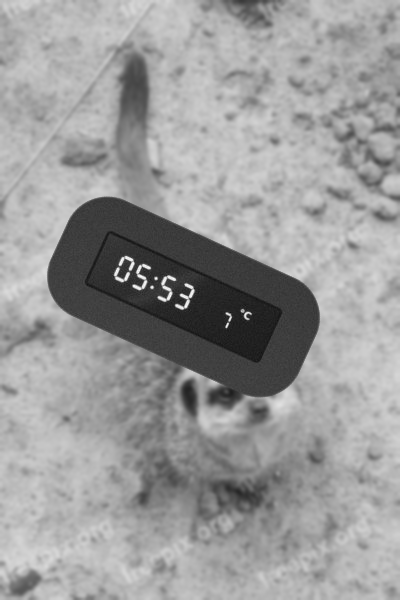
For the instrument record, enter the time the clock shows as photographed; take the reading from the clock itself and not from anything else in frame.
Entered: 5:53
